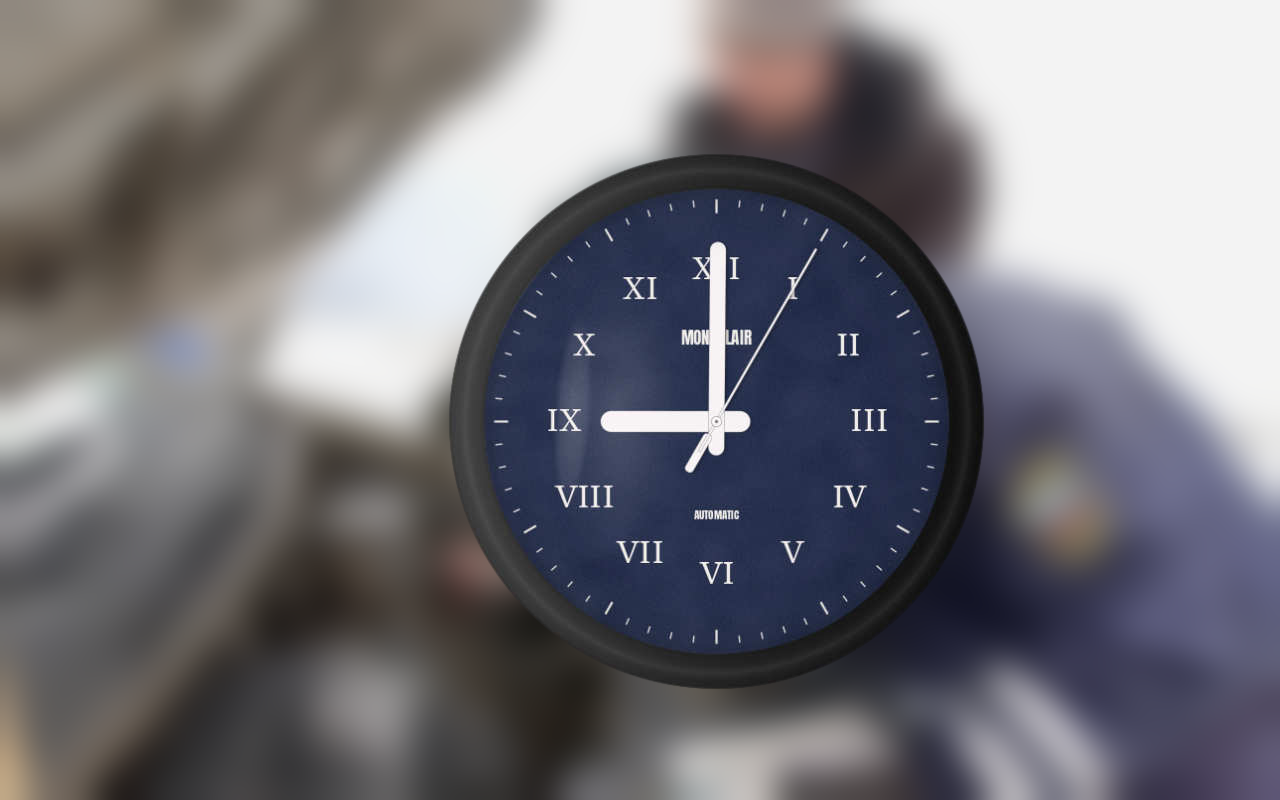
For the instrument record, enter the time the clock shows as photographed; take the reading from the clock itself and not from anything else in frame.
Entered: 9:00:05
